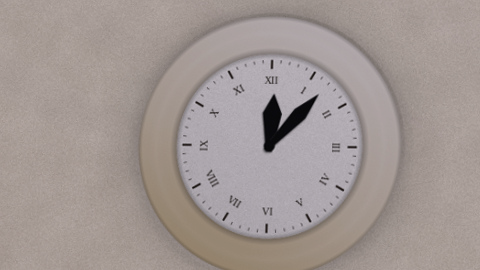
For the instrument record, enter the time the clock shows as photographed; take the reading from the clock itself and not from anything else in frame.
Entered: 12:07
